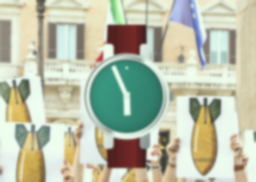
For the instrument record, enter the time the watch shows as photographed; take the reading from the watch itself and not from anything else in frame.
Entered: 5:56
